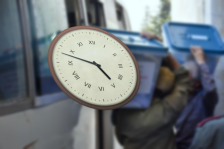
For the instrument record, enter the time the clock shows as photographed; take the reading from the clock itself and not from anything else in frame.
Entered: 4:48
